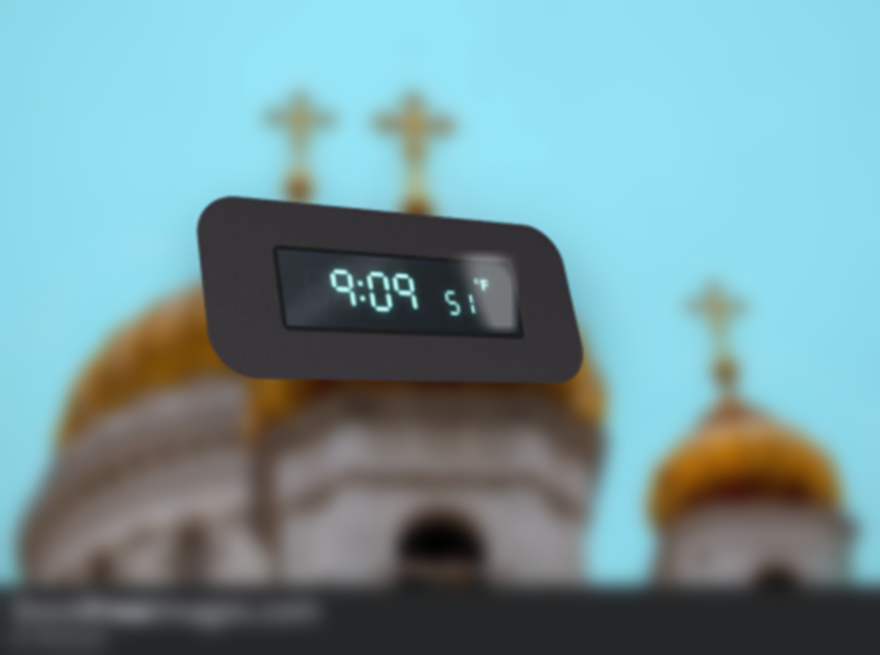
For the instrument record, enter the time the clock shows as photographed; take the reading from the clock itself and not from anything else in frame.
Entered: 9:09
